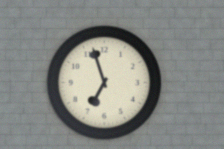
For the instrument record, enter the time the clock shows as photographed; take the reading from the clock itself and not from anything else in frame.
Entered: 6:57
